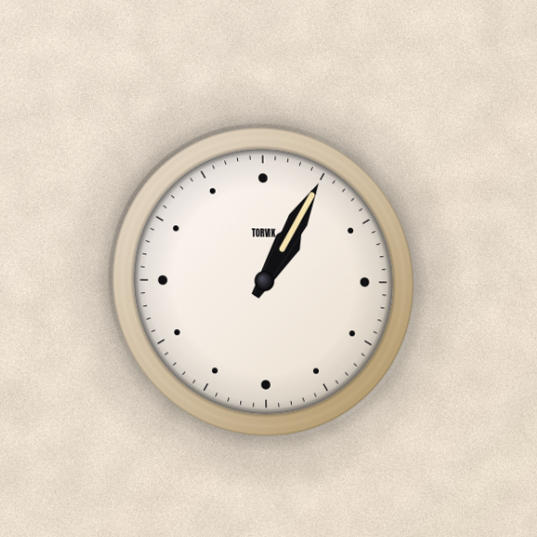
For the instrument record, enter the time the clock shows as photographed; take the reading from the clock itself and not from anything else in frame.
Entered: 1:05
